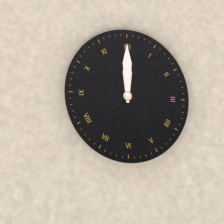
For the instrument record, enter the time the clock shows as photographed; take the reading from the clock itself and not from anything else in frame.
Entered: 12:00
